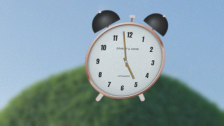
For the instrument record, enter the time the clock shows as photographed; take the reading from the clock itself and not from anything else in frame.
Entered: 4:58
